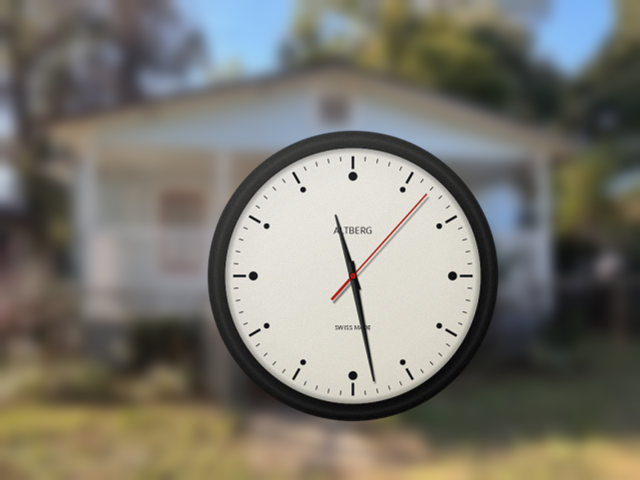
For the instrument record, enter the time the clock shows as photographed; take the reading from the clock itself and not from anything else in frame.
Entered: 11:28:07
